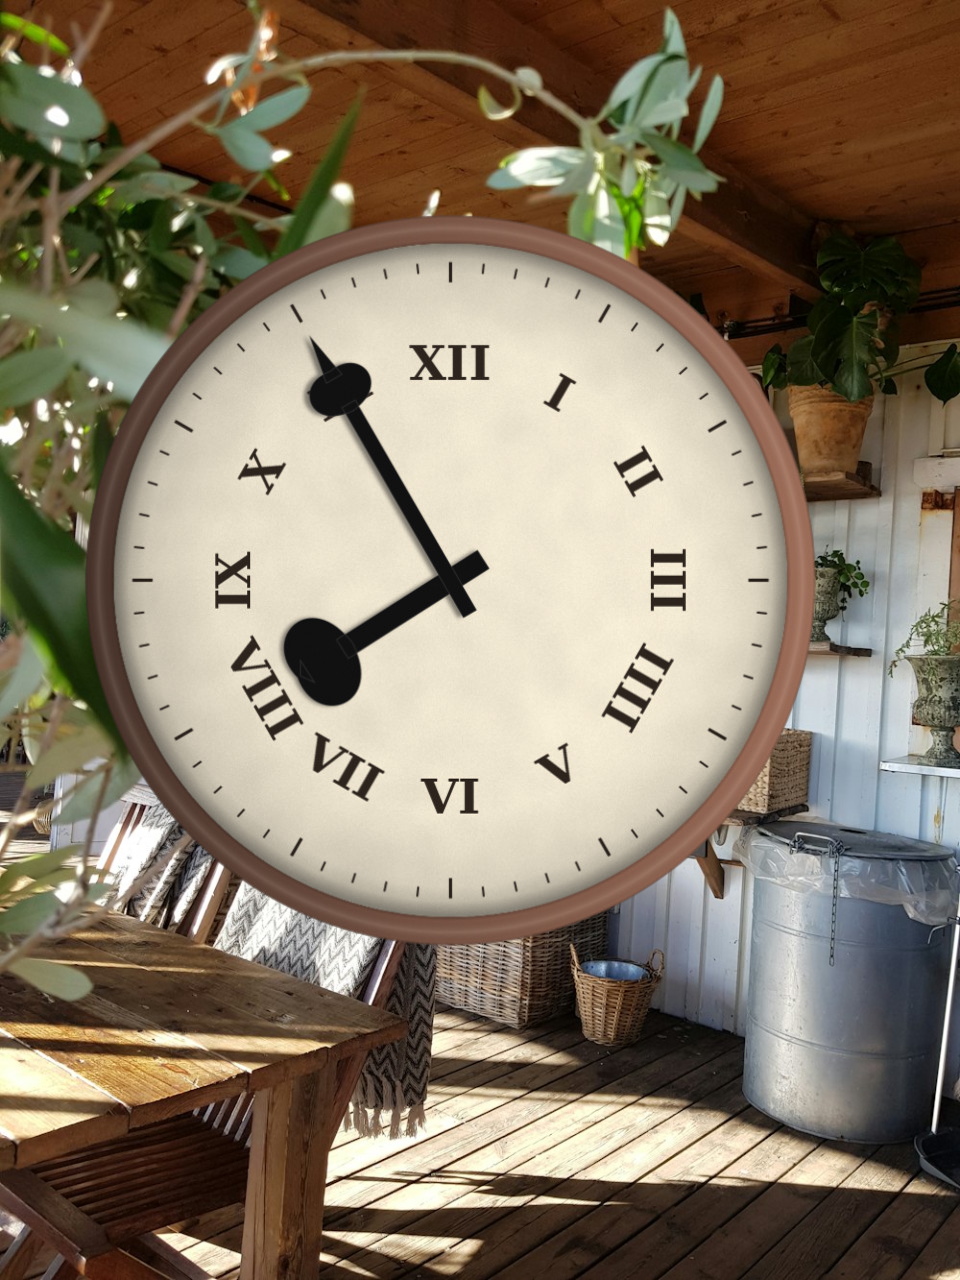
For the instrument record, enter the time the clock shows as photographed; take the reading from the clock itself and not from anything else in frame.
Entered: 7:55
